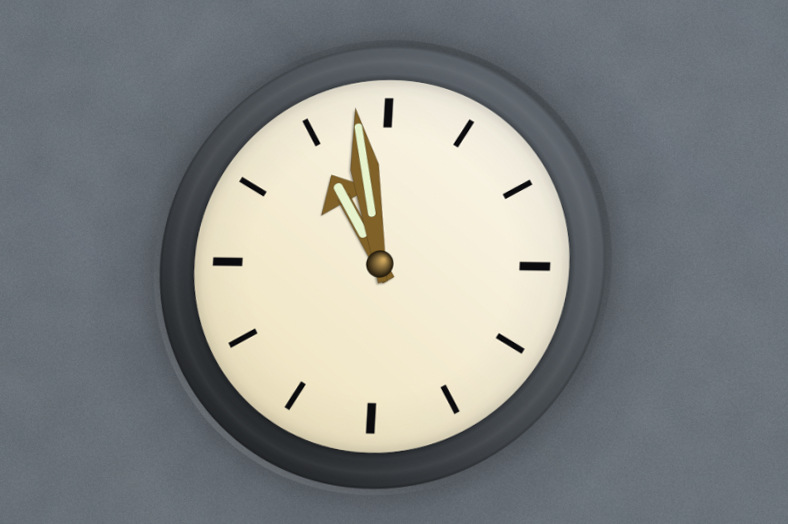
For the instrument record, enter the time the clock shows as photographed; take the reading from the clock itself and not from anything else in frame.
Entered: 10:58
